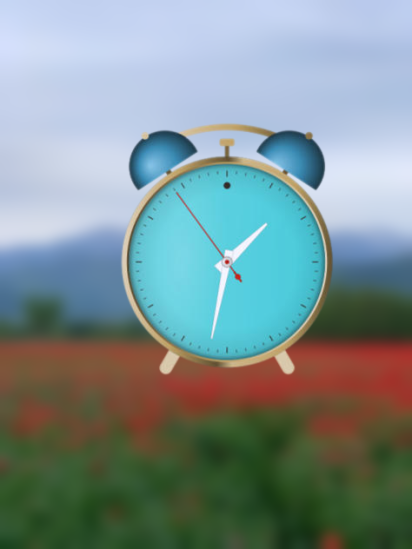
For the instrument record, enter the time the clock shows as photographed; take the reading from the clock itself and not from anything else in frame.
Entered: 1:31:54
